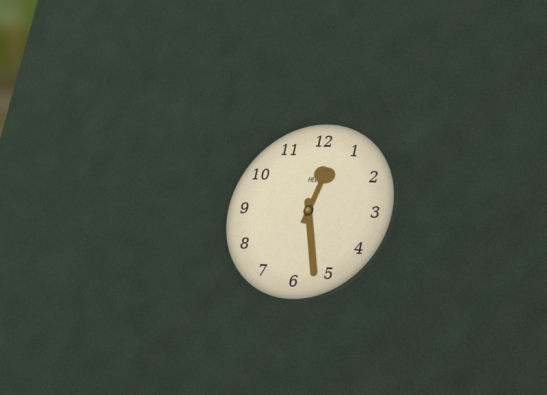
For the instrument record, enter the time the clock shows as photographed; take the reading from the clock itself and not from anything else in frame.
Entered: 12:27
